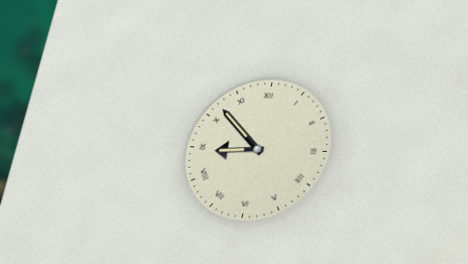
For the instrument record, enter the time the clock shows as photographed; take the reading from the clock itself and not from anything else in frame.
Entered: 8:52
